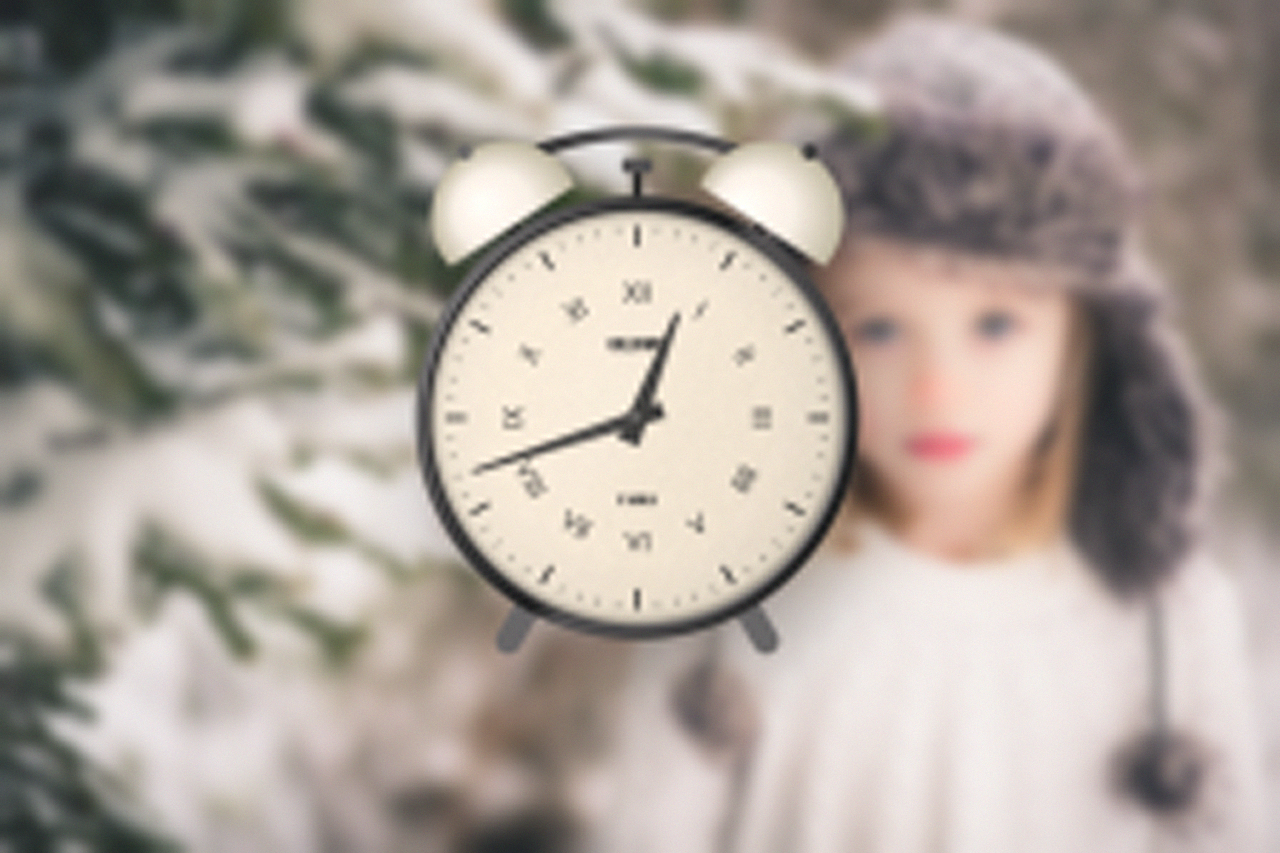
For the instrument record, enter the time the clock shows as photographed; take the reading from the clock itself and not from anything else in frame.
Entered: 12:42
